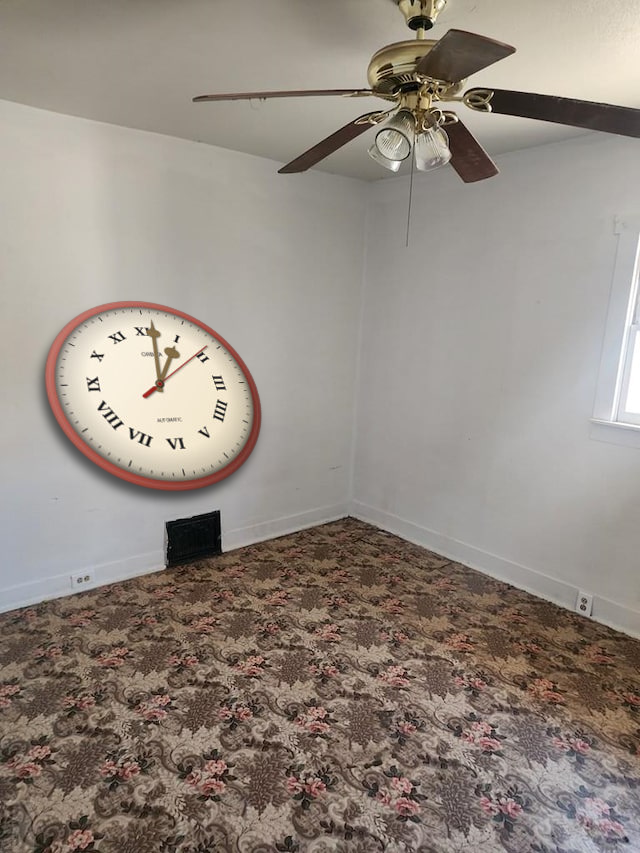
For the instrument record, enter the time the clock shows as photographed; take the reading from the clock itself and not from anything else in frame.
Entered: 1:01:09
